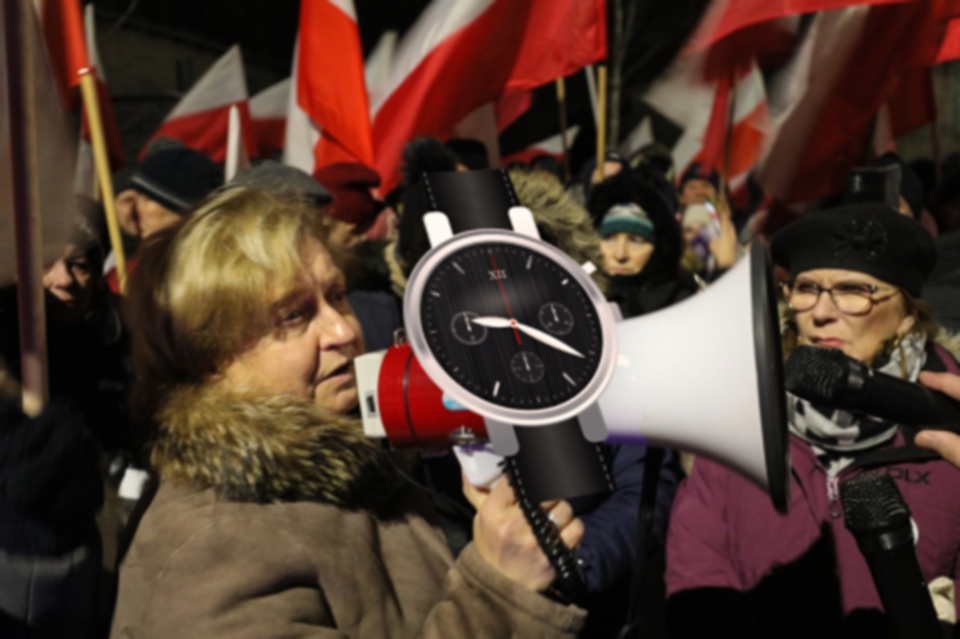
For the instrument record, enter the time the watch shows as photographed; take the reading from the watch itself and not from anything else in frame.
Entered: 9:21
